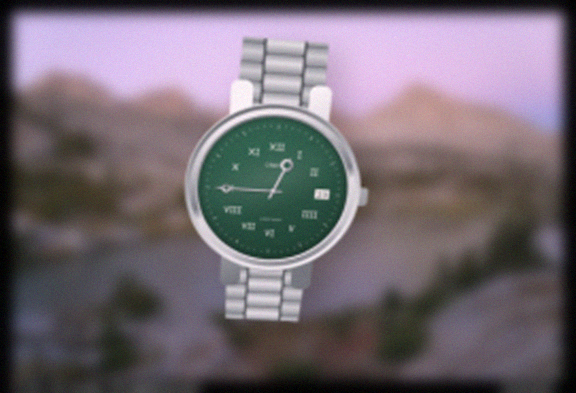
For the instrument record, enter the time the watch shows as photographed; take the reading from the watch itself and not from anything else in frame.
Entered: 12:45
